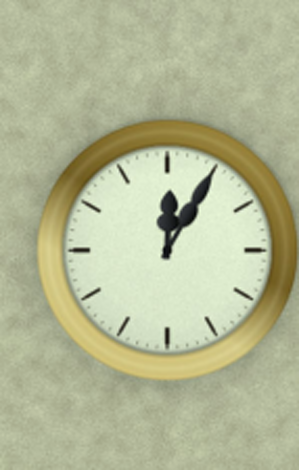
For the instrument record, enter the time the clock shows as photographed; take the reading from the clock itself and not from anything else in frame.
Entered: 12:05
